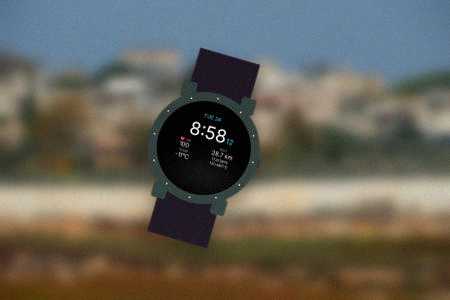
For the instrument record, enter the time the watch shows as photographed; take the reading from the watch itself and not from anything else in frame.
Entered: 8:58:12
